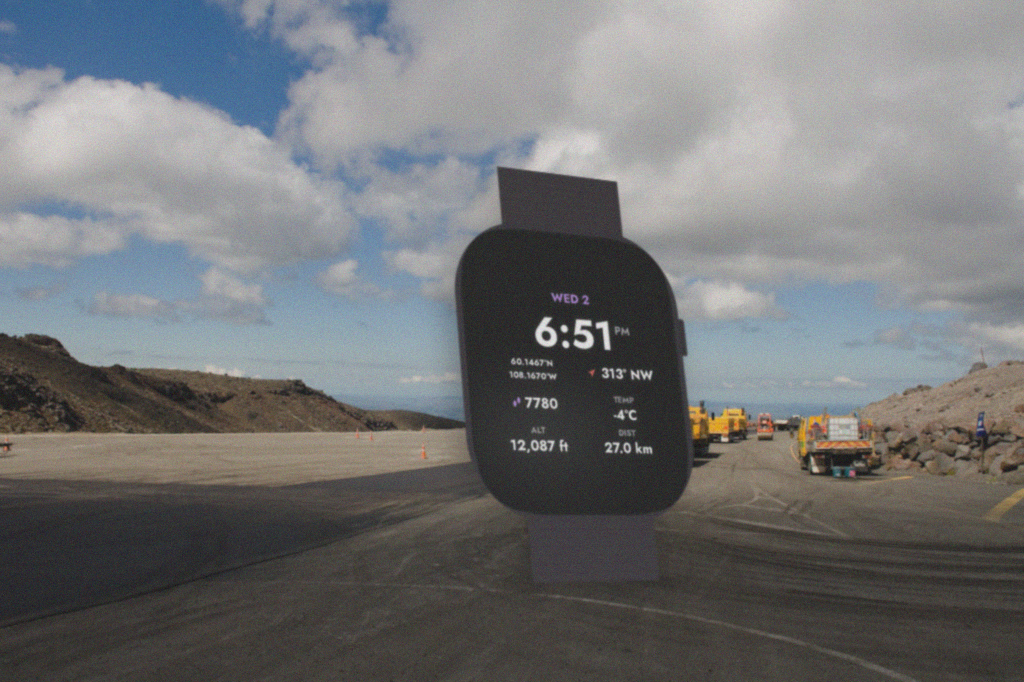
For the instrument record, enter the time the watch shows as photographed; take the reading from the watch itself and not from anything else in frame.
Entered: 6:51
